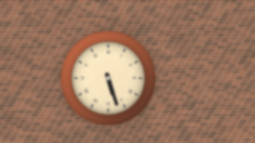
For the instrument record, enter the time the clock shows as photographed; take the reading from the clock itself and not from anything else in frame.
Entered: 5:27
